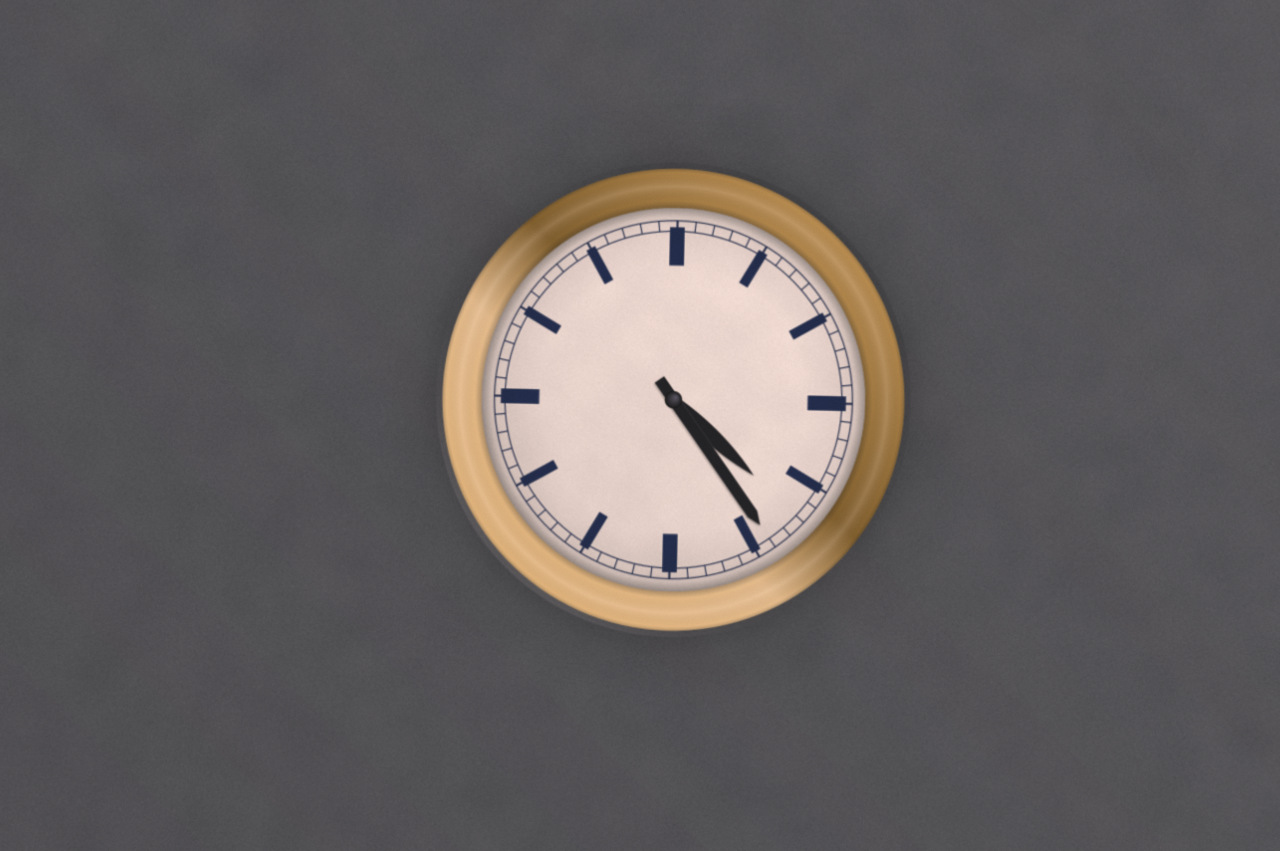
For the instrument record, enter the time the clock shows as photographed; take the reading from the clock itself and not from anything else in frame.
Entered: 4:24
